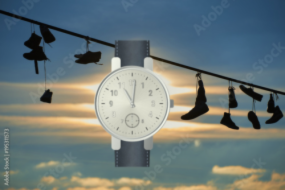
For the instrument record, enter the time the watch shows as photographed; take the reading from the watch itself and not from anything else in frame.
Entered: 11:01
